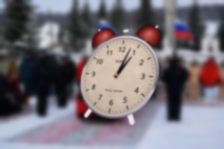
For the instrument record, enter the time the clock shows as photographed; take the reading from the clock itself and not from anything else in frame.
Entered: 1:03
